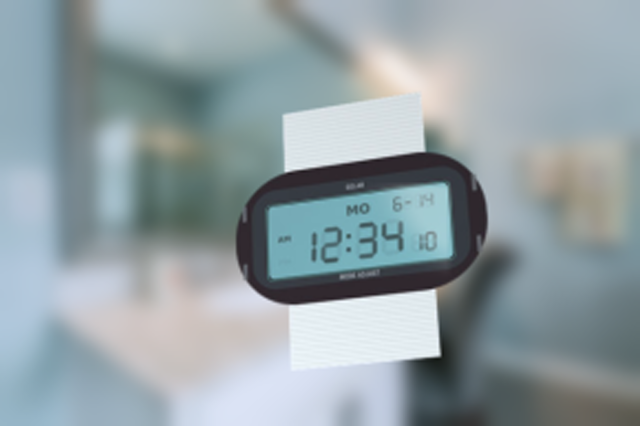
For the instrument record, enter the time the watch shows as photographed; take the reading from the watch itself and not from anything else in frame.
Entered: 12:34:10
